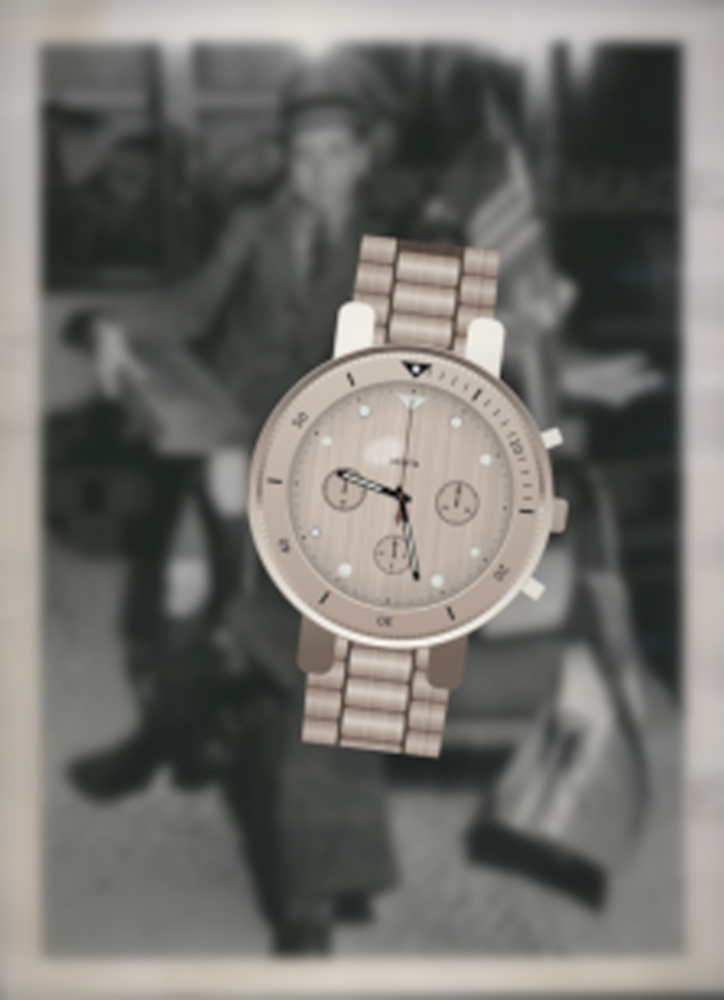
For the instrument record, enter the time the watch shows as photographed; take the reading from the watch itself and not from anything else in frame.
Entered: 9:27
